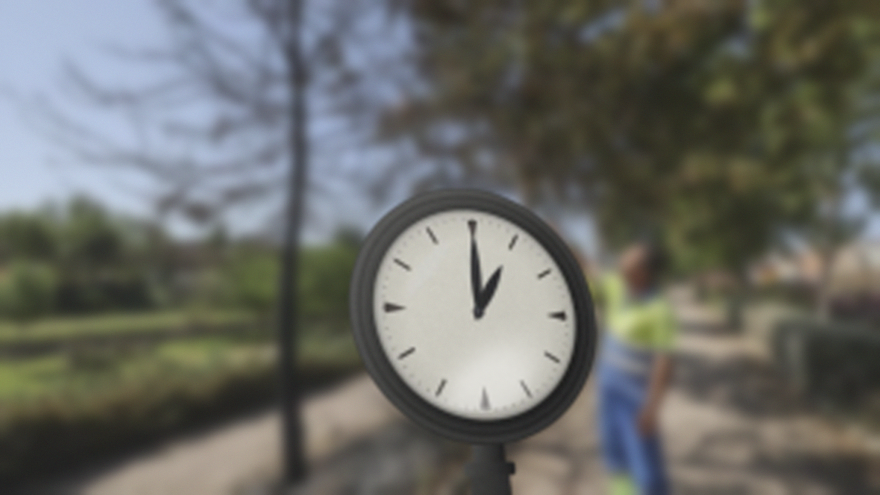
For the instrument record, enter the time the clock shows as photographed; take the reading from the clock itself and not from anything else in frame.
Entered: 1:00
